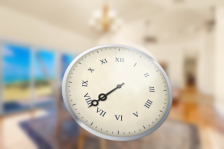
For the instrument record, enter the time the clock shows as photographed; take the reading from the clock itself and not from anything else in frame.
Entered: 7:38
